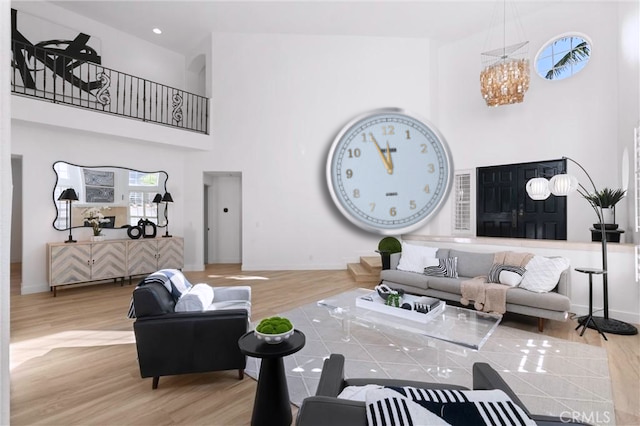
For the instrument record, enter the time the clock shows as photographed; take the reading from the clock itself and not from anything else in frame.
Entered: 11:56
